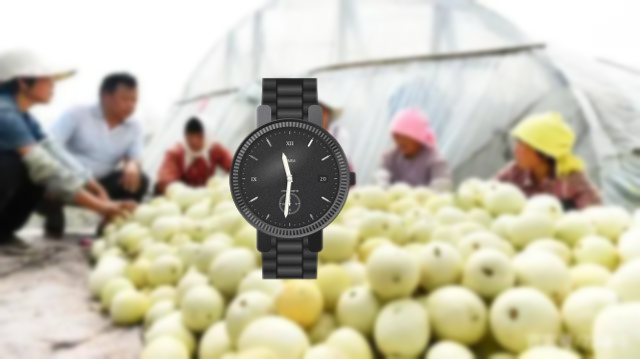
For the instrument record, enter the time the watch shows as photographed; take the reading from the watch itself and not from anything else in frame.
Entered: 11:31
